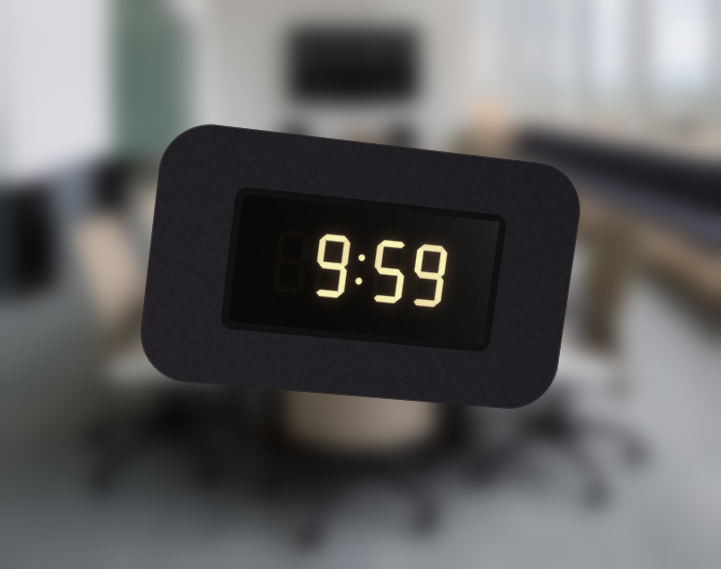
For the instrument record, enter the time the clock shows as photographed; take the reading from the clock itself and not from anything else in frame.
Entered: 9:59
